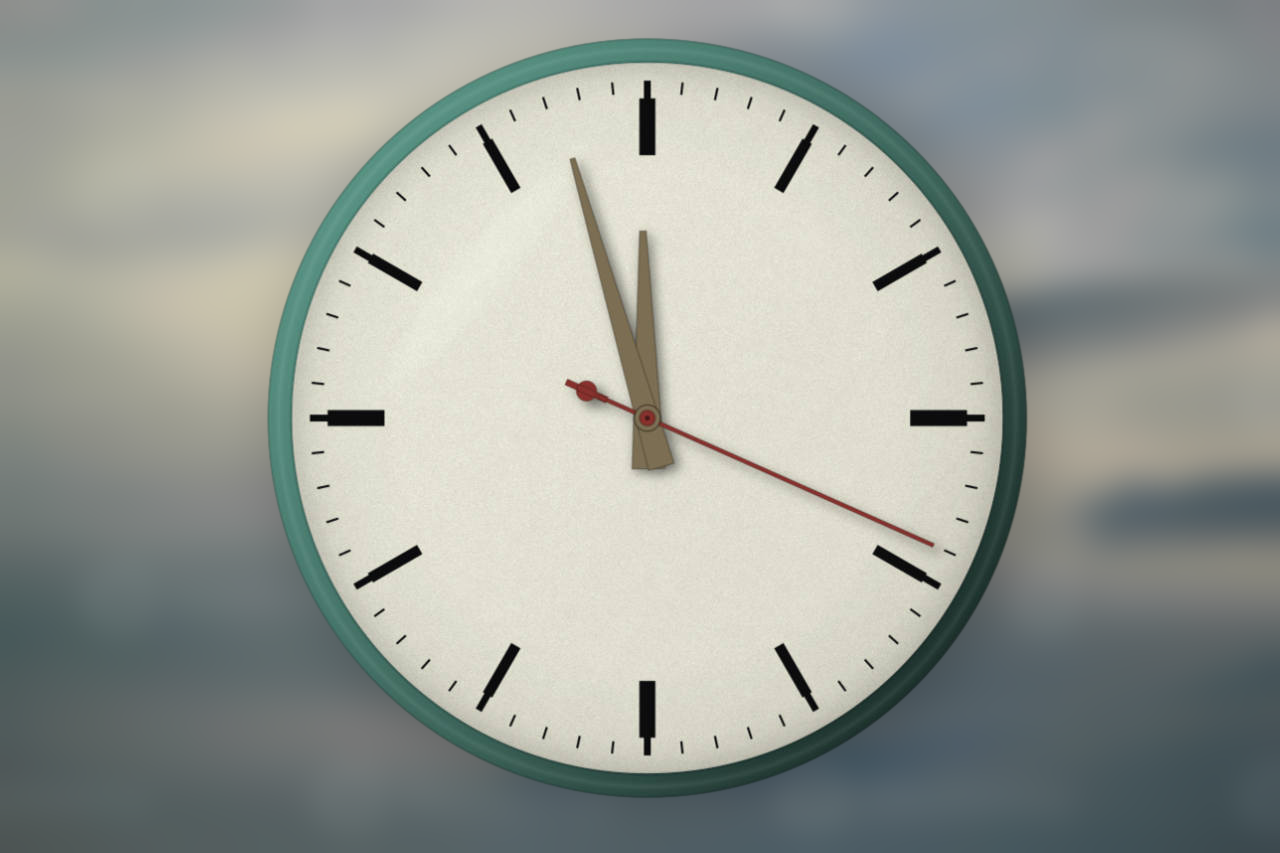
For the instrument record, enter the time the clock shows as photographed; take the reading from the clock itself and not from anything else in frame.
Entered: 11:57:19
